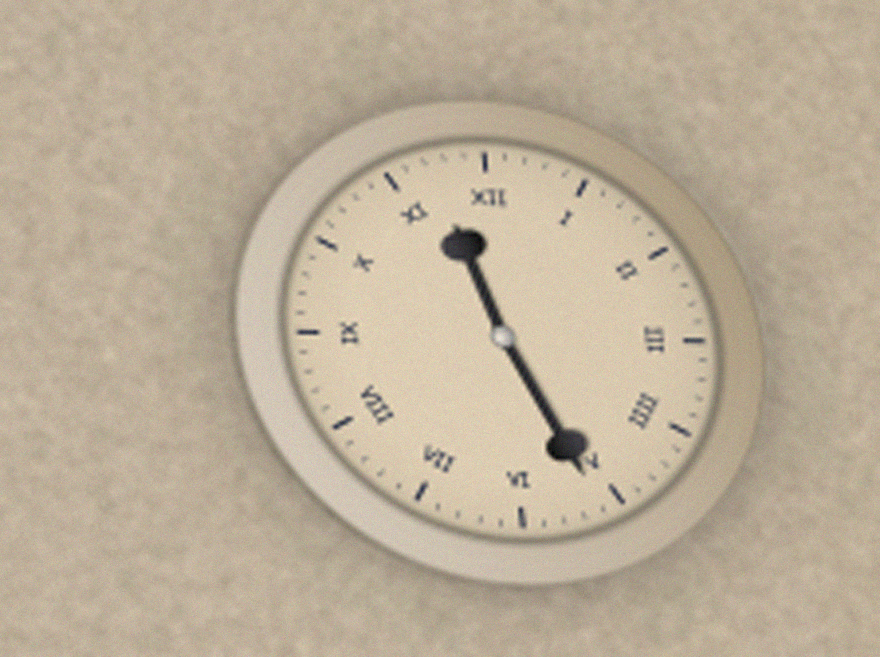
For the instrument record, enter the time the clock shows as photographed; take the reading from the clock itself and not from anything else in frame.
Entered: 11:26
